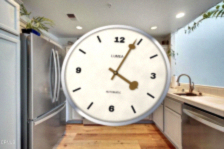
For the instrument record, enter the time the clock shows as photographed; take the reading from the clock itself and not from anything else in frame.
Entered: 4:04
